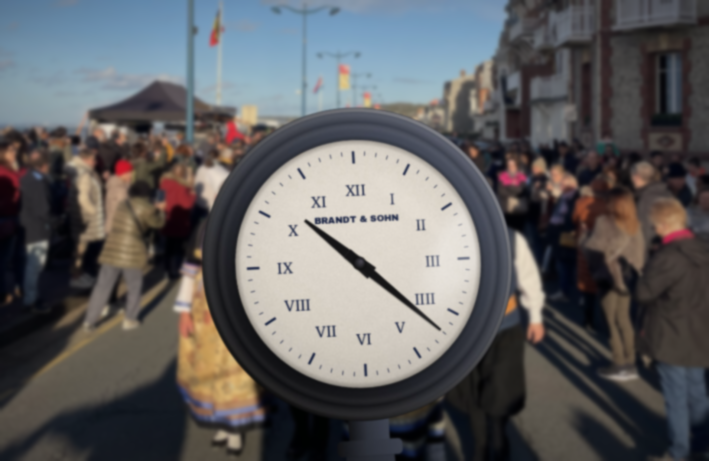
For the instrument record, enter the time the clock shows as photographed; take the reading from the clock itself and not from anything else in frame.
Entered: 10:22
